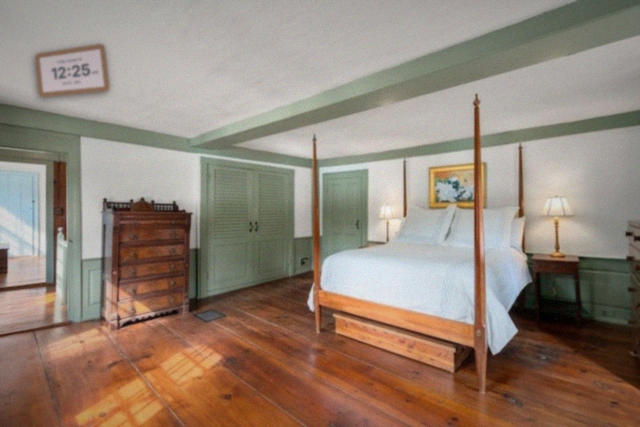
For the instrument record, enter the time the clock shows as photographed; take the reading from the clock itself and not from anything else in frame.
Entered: 12:25
